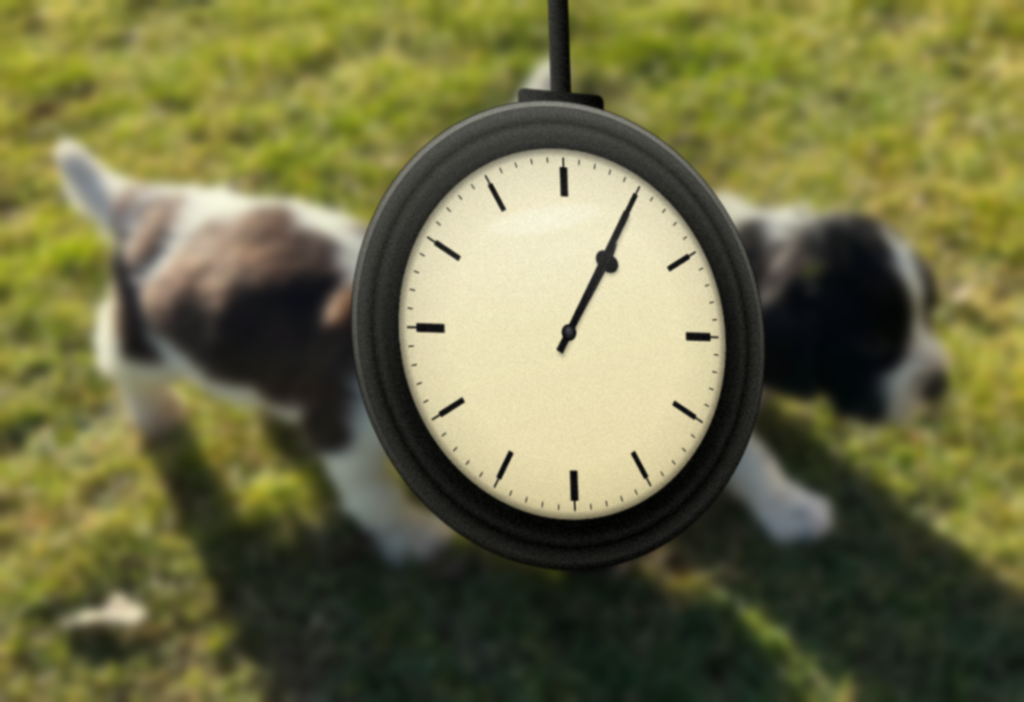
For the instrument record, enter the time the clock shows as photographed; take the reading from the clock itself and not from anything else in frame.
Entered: 1:05
